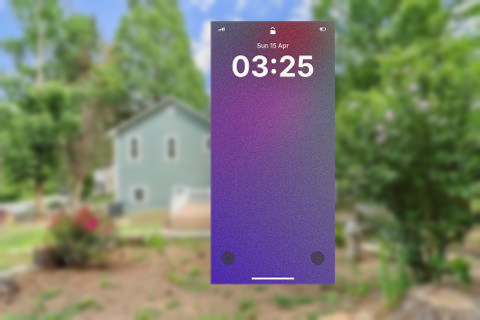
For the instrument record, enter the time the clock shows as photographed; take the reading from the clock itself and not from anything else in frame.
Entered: 3:25
